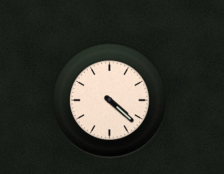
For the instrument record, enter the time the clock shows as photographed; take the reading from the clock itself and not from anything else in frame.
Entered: 4:22
